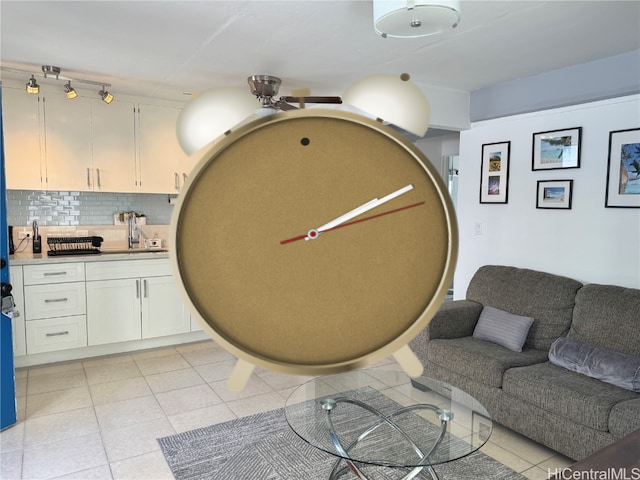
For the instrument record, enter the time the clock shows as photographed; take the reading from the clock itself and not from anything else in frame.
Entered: 2:11:13
